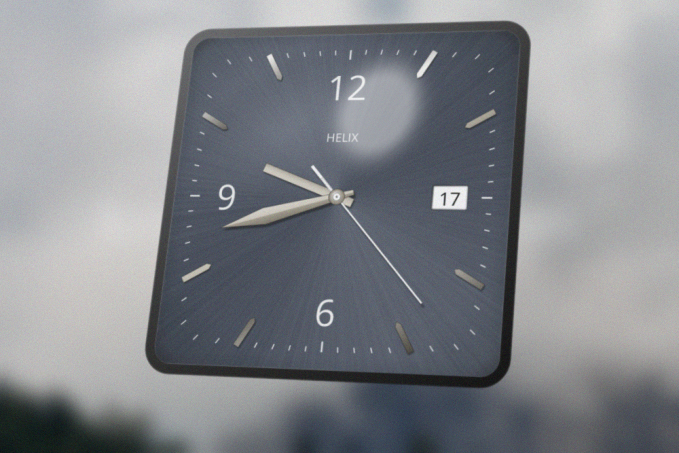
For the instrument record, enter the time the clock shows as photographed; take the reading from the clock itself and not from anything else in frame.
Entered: 9:42:23
